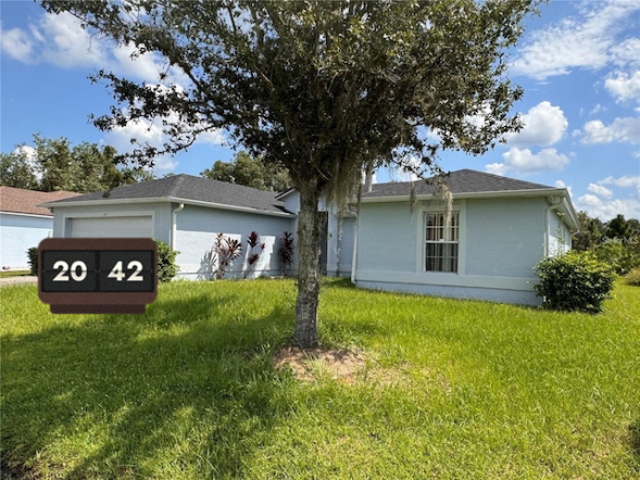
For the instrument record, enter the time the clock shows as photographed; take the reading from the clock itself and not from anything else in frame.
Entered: 20:42
